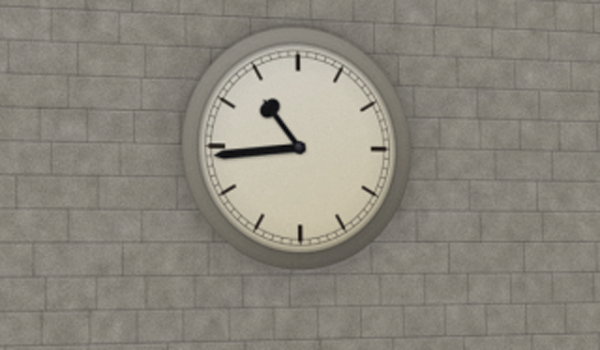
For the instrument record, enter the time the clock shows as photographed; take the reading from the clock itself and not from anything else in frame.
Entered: 10:44
